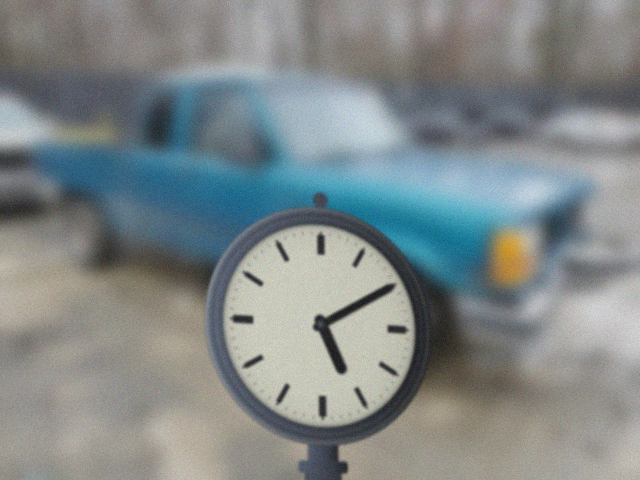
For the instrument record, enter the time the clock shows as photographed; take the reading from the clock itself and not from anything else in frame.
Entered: 5:10
